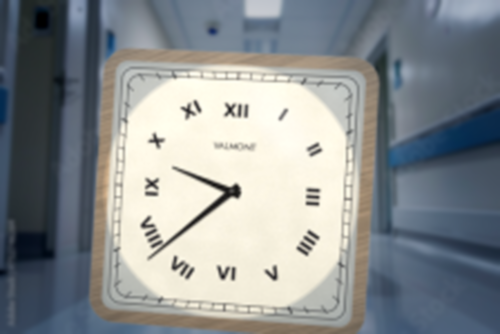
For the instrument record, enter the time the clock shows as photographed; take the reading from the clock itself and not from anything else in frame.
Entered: 9:38
